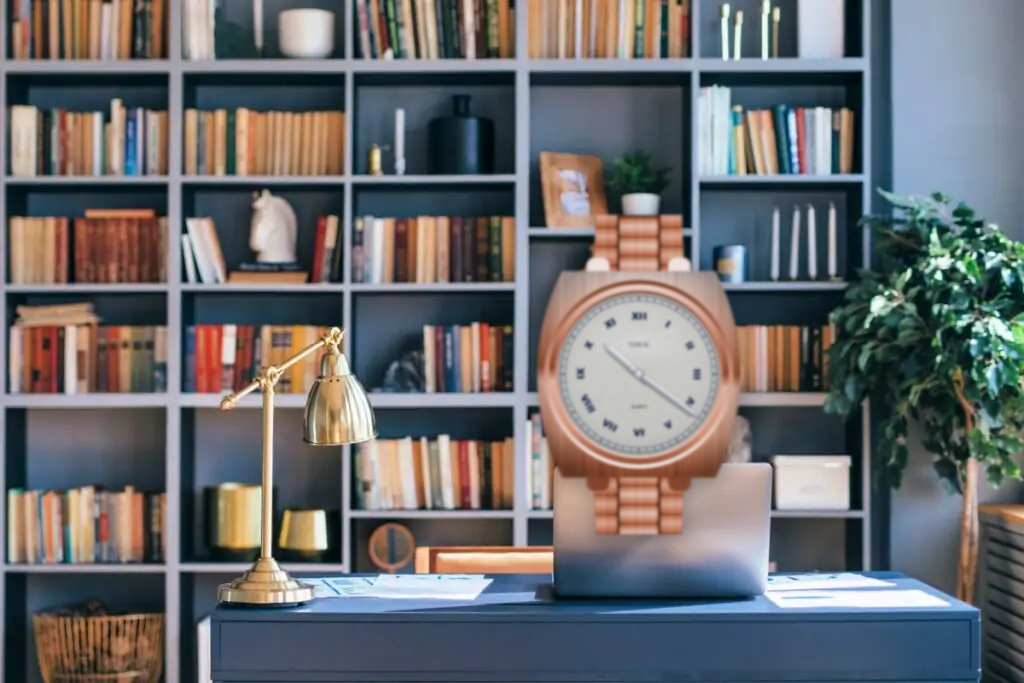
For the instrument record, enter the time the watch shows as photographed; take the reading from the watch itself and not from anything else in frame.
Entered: 10:21
